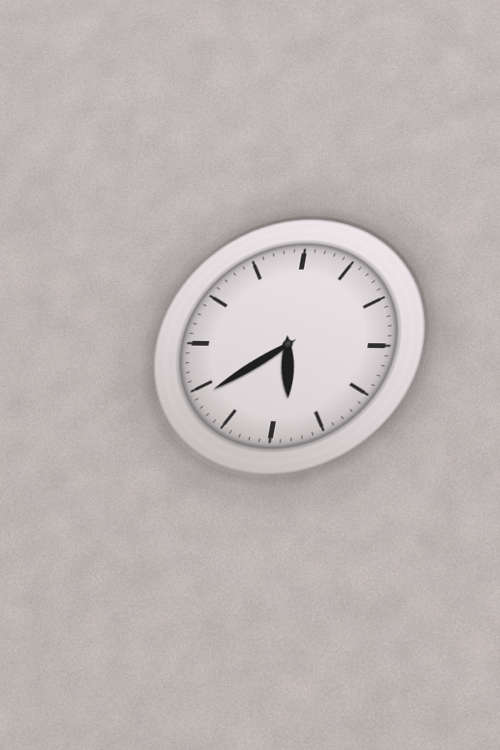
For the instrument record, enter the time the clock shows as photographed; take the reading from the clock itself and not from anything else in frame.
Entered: 5:39
